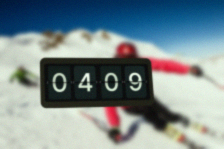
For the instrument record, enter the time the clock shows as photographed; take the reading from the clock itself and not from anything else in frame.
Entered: 4:09
